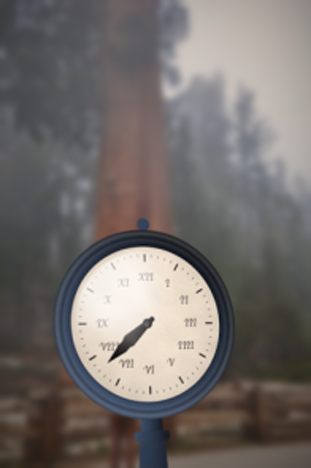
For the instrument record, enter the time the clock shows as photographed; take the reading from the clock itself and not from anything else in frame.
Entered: 7:38
